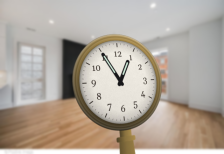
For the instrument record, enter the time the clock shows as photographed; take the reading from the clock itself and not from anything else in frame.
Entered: 12:55
